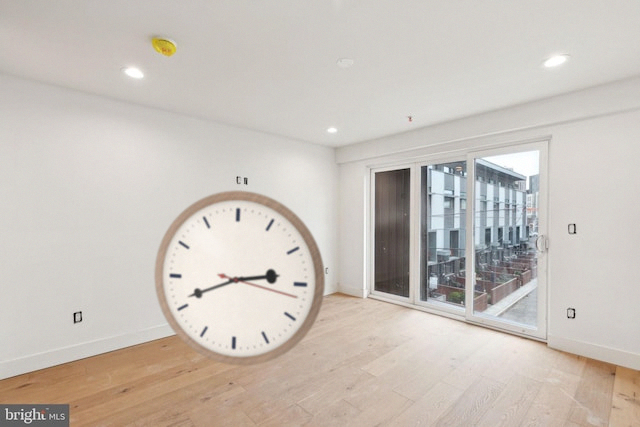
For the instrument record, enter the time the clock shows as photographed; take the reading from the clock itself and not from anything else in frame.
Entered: 2:41:17
